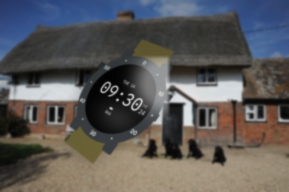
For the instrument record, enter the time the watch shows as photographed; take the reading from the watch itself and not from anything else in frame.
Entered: 9:30
